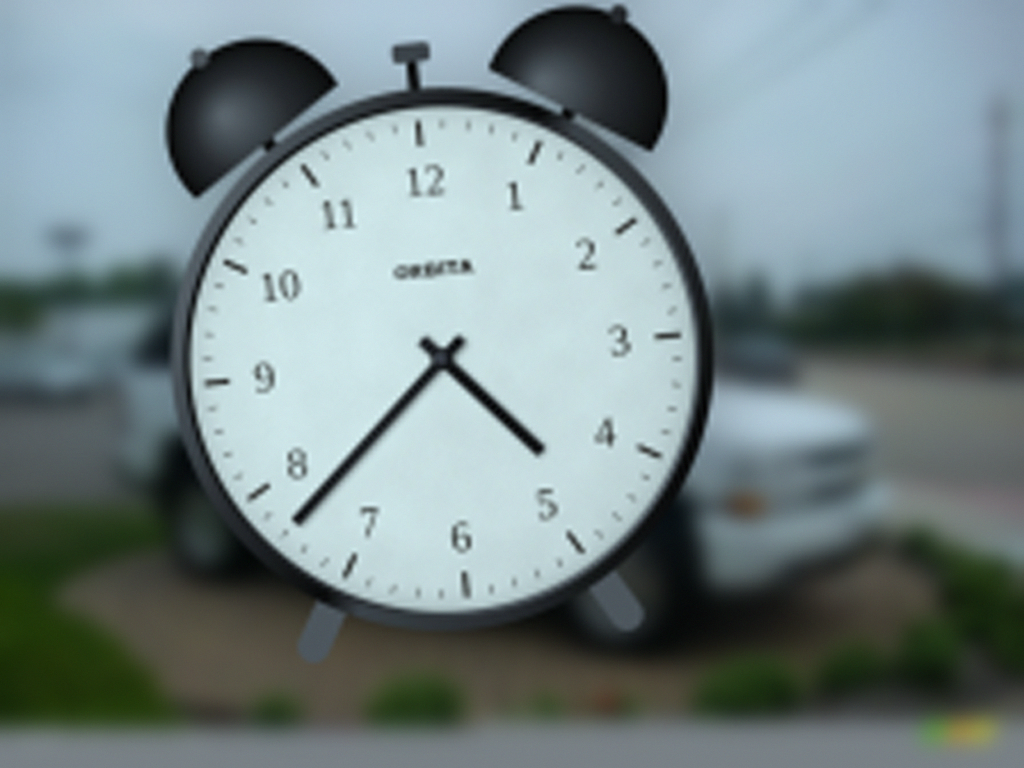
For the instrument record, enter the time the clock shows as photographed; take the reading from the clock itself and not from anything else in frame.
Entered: 4:38
